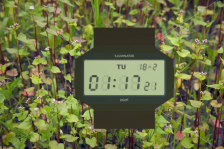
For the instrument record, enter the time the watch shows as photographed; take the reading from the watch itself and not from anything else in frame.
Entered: 1:17:21
